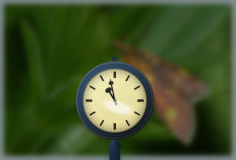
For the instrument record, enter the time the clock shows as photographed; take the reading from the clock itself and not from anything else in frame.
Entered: 10:58
